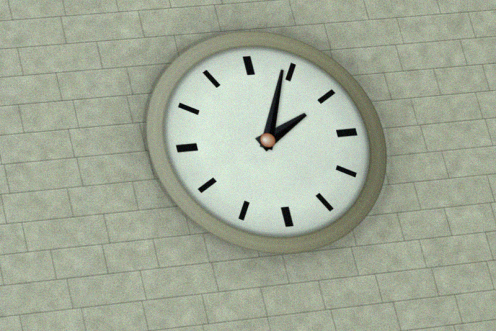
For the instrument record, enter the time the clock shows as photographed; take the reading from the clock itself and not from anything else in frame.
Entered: 2:04
